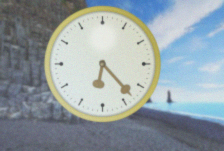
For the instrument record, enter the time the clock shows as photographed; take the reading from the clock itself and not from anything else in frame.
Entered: 6:23
